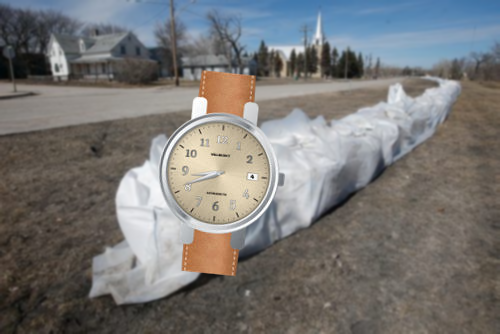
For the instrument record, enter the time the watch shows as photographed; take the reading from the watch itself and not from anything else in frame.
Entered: 8:41
